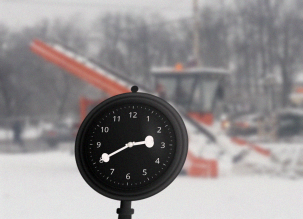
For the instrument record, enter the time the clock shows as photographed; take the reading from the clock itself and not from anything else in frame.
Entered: 2:40
